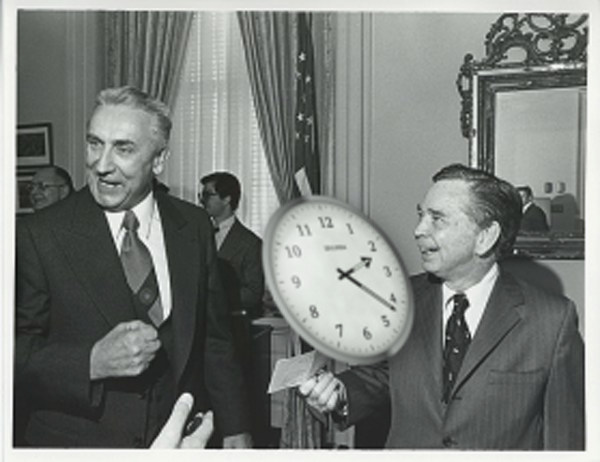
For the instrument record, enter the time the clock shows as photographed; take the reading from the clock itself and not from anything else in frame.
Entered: 2:22
